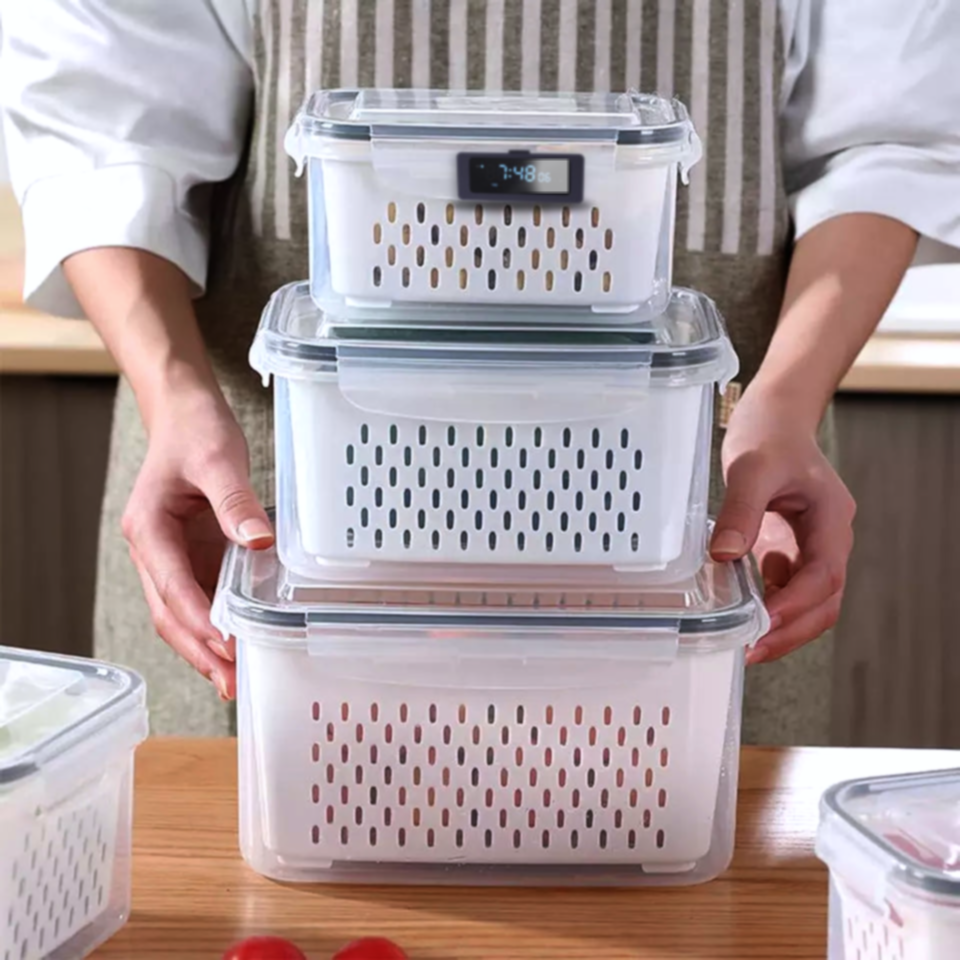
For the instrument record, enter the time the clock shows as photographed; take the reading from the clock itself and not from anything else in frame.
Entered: 7:48
